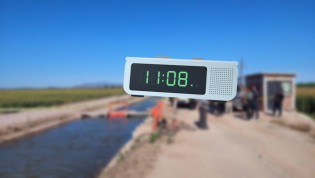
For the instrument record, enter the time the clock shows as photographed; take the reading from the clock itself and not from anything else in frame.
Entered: 11:08
